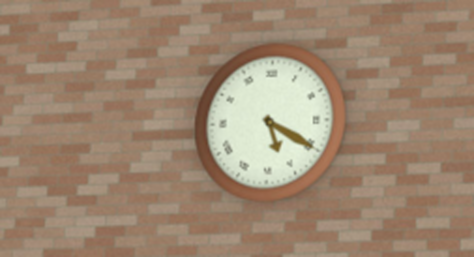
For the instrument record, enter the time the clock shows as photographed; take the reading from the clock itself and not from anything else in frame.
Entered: 5:20
